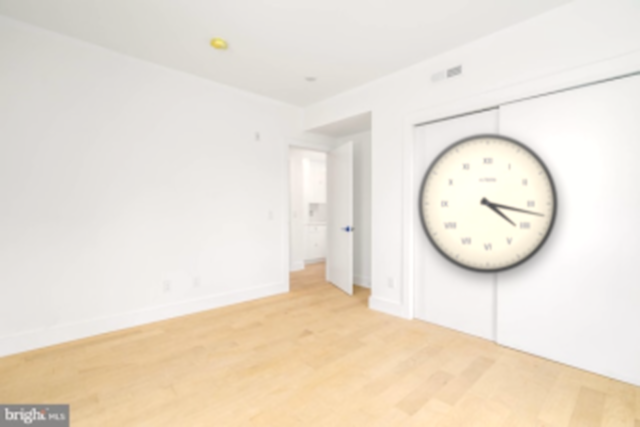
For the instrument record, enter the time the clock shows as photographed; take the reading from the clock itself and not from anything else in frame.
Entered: 4:17
